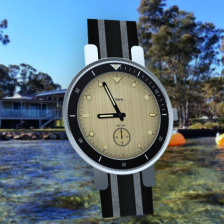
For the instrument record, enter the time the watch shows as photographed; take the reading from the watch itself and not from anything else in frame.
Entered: 8:56
